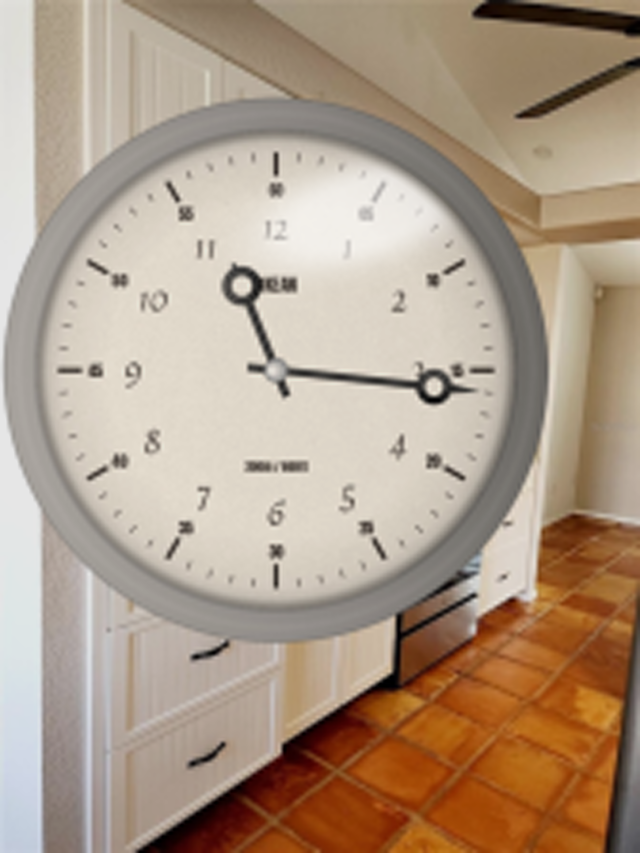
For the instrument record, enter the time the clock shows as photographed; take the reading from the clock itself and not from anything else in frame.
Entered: 11:16
